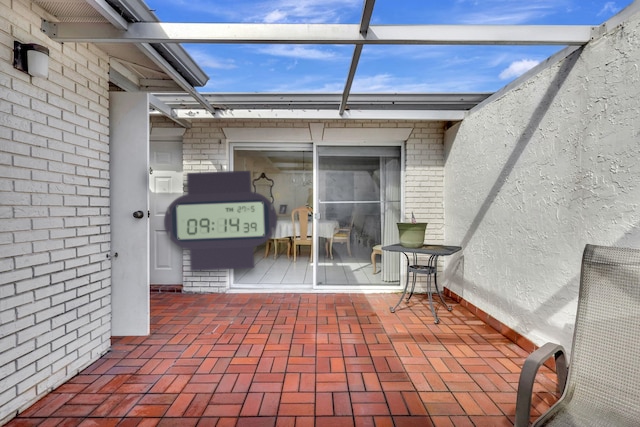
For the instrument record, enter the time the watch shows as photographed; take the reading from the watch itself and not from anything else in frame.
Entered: 9:14:39
